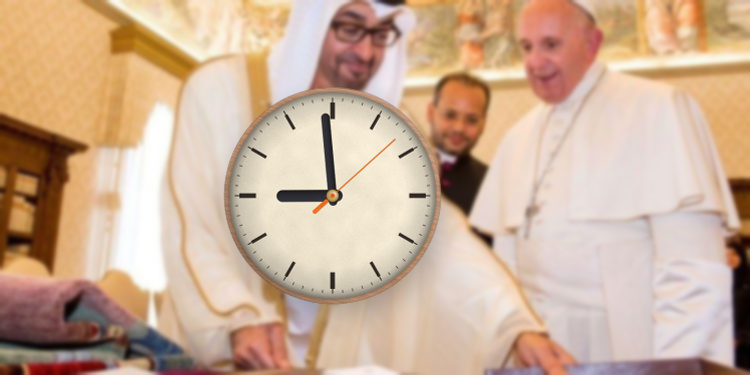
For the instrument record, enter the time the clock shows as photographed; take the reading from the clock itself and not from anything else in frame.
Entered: 8:59:08
